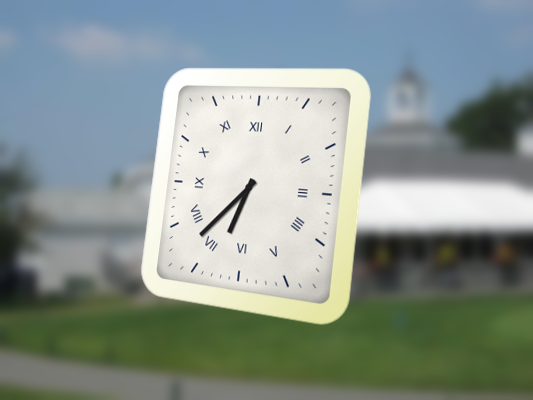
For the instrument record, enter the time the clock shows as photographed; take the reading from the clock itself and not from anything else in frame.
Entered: 6:37
